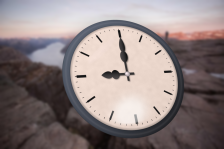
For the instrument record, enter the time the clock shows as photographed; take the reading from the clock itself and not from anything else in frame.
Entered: 9:00
